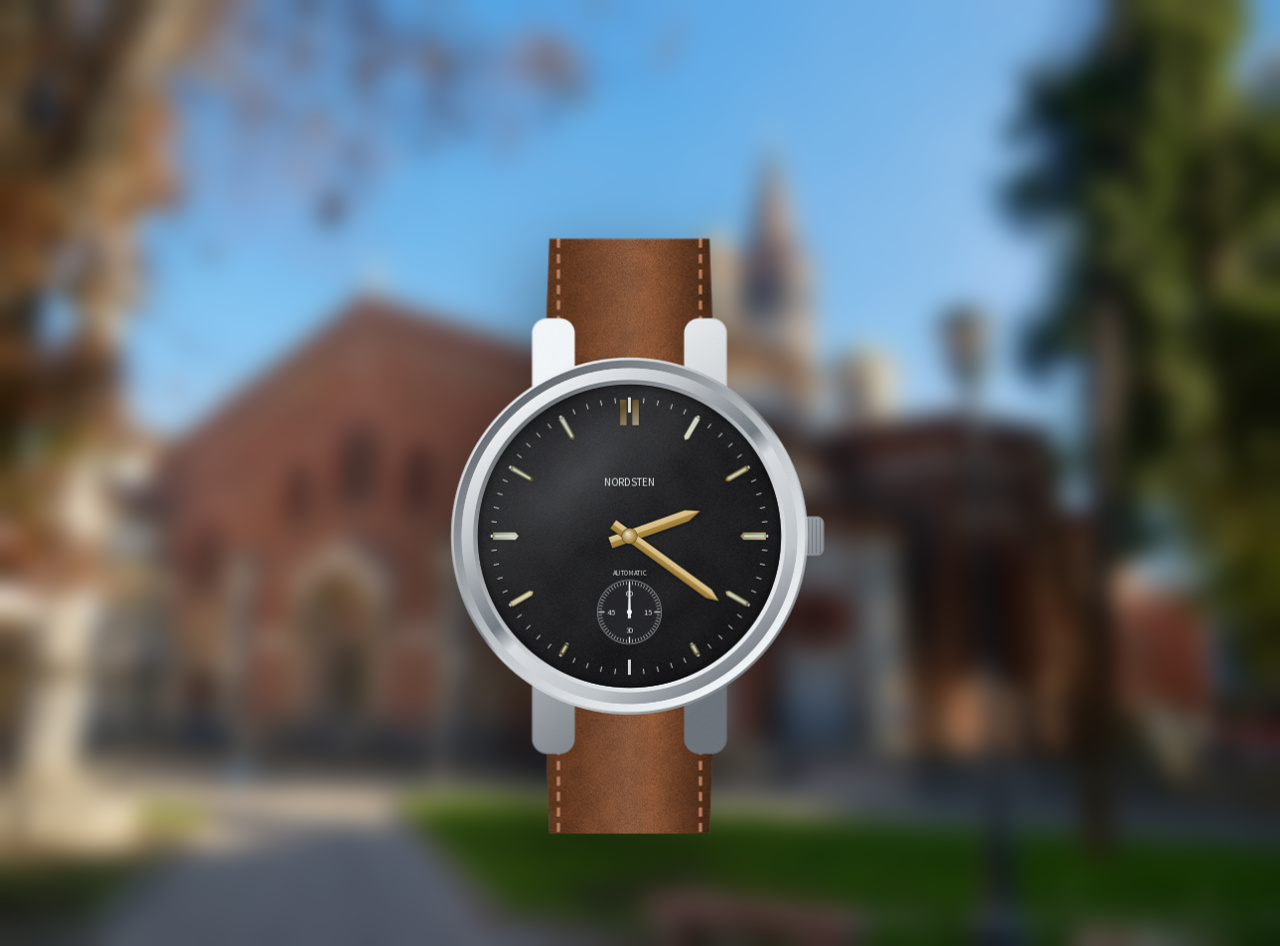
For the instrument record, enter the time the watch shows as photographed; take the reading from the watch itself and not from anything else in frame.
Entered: 2:21
